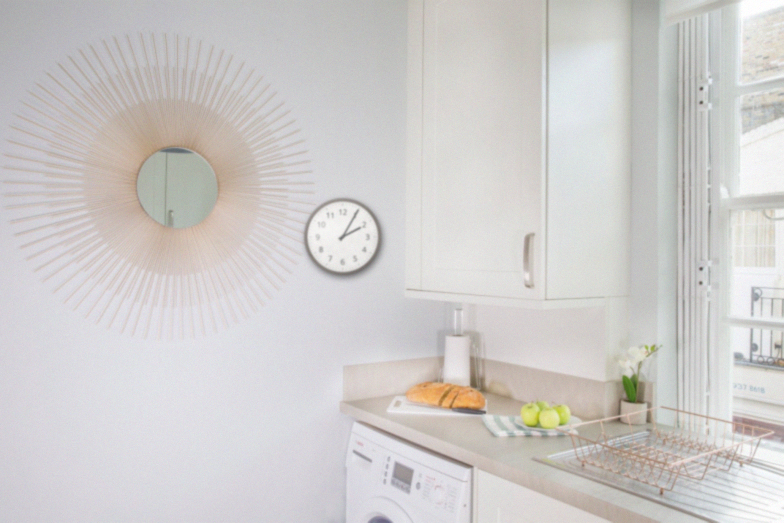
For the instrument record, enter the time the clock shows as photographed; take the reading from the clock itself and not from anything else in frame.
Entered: 2:05
